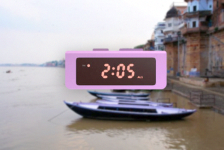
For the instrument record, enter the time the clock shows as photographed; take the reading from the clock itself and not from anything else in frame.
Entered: 2:05
